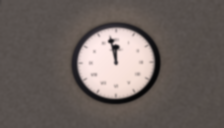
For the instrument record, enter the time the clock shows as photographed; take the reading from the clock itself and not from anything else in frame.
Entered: 11:58
